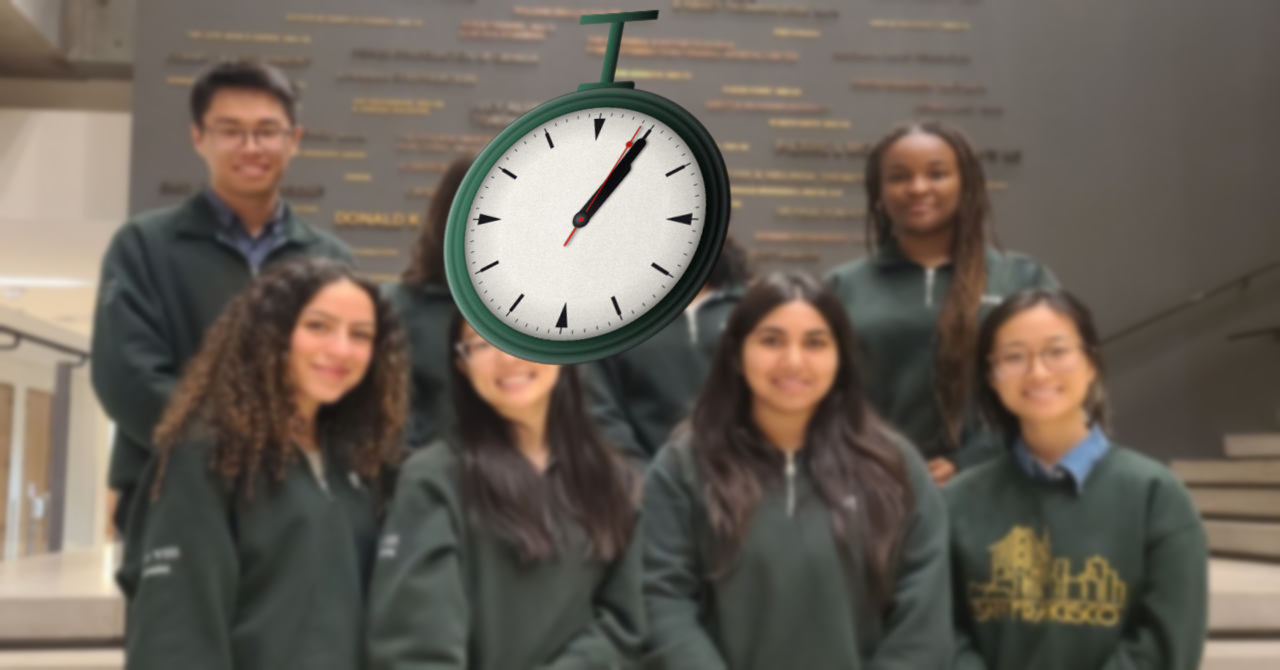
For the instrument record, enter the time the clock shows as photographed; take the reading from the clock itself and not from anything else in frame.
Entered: 1:05:04
